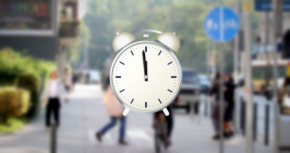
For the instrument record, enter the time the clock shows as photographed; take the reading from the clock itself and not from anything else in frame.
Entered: 11:59
